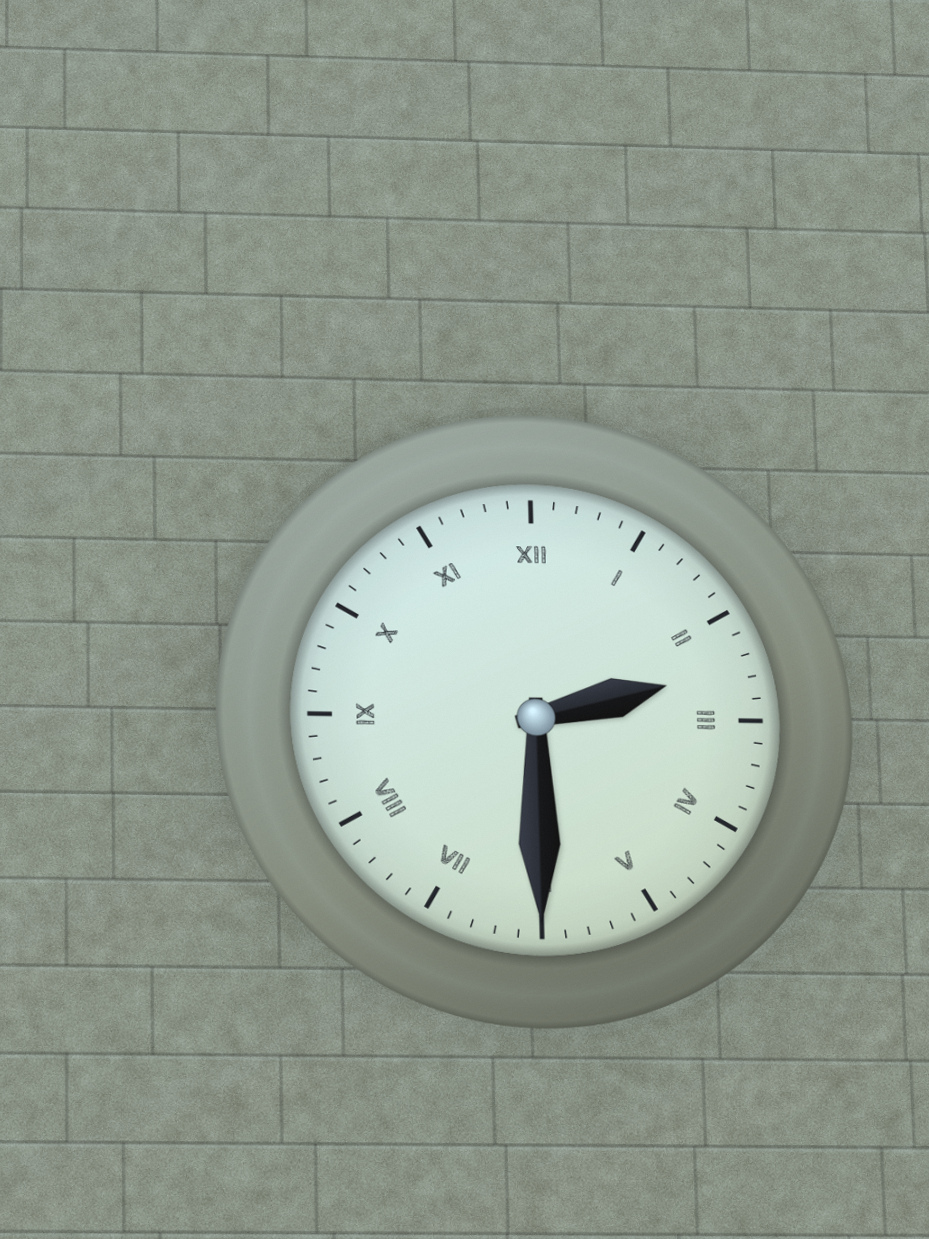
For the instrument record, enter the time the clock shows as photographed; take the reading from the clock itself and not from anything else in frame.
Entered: 2:30
